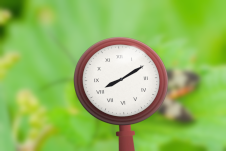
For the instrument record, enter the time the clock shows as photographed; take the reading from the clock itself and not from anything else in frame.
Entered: 8:10
